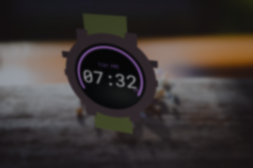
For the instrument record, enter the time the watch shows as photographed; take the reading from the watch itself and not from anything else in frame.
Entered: 7:32
